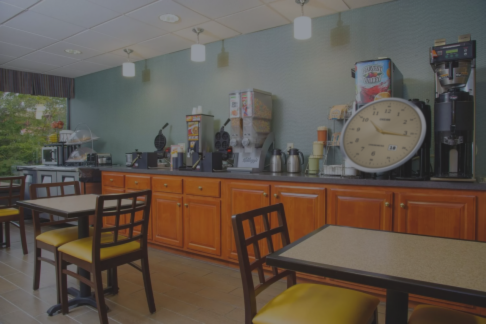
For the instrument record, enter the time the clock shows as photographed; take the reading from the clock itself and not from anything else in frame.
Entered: 10:16
